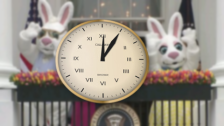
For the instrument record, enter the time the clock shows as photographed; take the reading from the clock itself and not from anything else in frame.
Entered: 12:05
